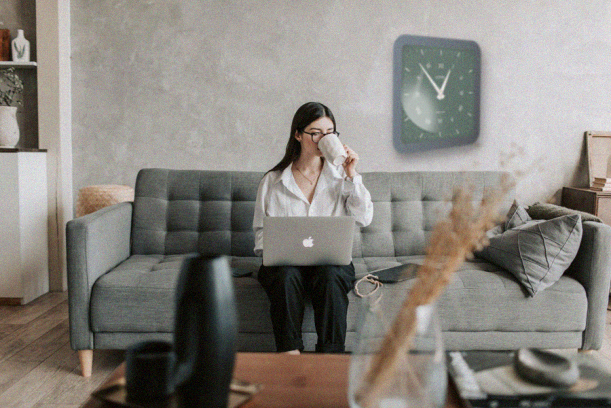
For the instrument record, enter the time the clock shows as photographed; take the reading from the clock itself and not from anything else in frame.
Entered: 12:53
